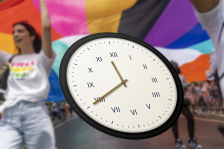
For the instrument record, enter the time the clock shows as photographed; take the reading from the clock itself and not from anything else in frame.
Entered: 11:40
